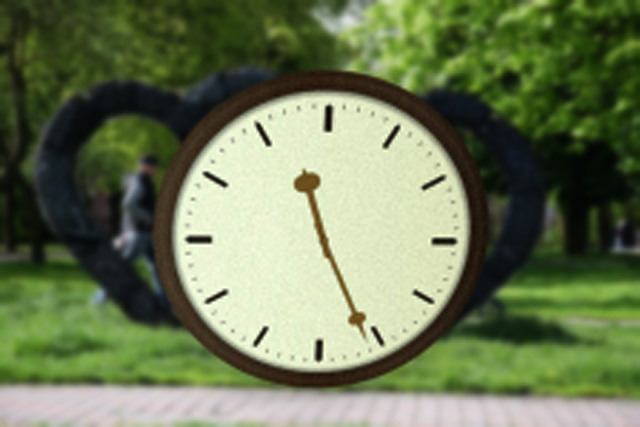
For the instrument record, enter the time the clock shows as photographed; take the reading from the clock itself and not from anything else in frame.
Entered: 11:26
